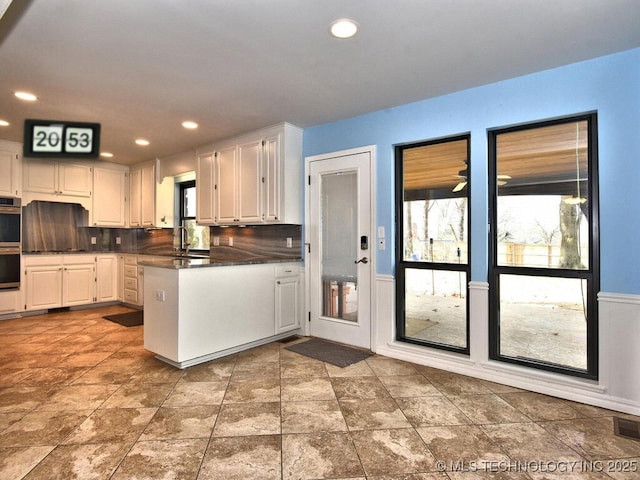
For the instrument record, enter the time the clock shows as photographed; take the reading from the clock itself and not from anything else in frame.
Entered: 20:53
